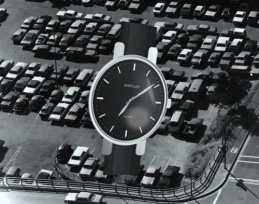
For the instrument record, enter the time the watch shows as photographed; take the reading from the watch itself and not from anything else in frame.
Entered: 7:09
